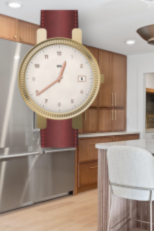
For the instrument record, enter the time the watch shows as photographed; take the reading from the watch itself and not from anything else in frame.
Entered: 12:39
